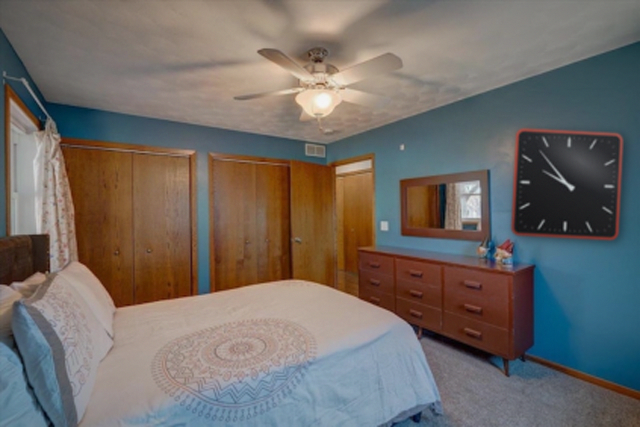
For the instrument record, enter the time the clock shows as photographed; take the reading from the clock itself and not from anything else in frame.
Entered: 9:53
